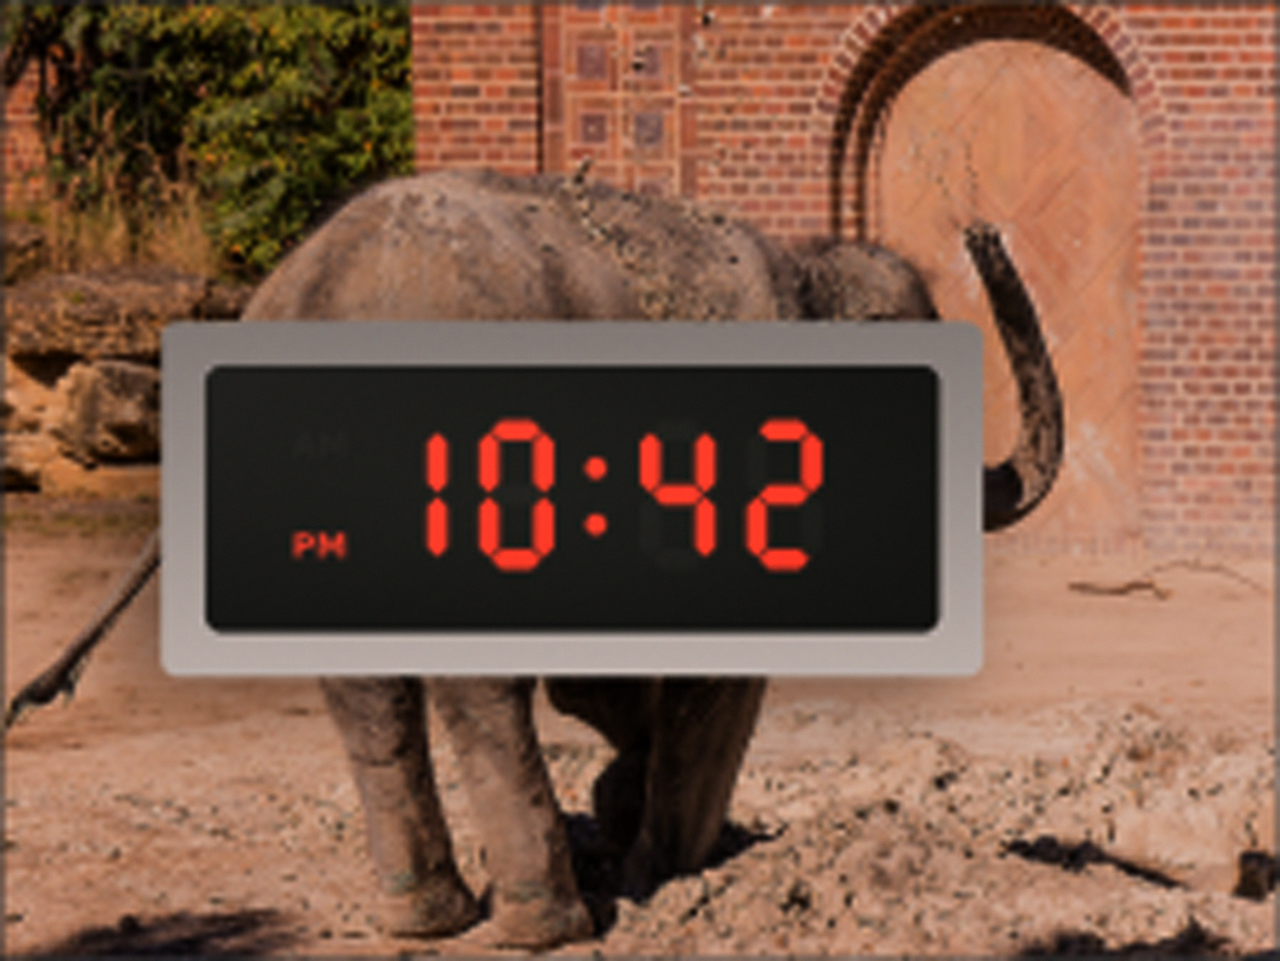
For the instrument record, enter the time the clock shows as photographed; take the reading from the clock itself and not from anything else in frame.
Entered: 10:42
